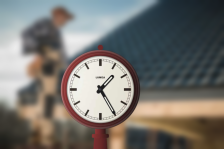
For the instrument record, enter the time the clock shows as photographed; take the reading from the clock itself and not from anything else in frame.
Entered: 1:25
